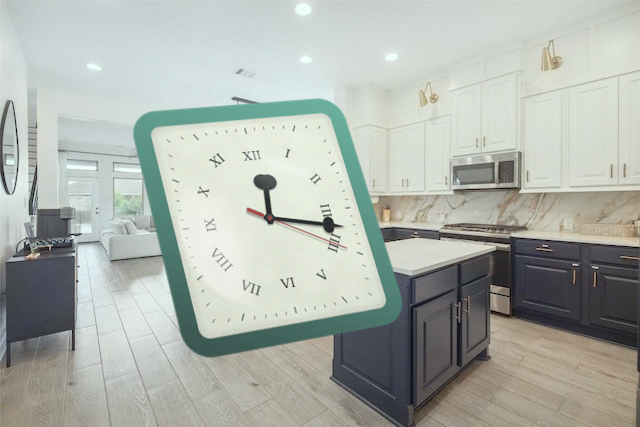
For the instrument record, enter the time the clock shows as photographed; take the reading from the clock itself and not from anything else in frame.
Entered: 12:17:20
